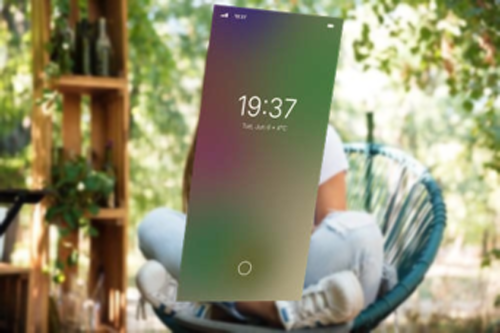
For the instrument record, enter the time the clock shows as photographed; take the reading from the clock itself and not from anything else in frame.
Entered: 19:37
